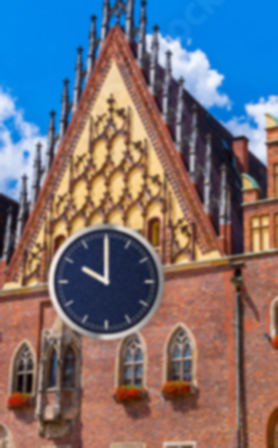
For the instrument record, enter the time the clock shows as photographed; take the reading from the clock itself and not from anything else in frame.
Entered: 10:00
